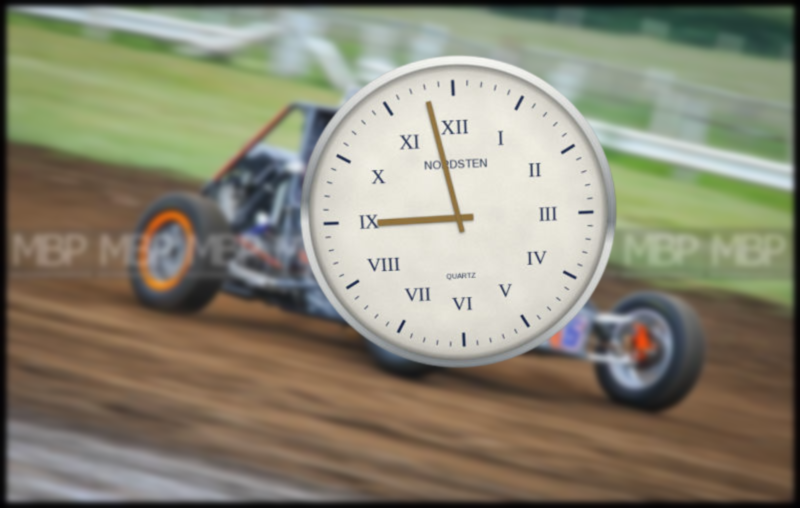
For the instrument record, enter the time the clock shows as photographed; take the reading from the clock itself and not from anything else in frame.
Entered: 8:58
